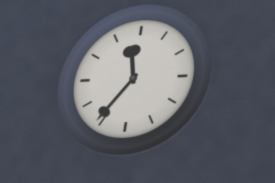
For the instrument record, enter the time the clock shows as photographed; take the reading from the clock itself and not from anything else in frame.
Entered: 11:36
